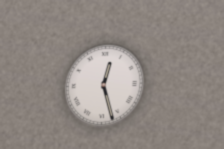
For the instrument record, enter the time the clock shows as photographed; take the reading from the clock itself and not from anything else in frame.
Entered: 12:27
